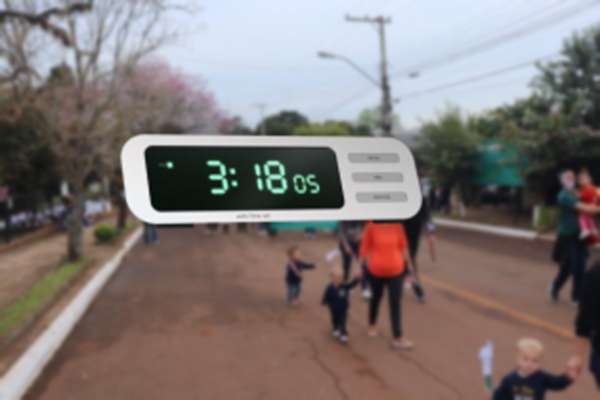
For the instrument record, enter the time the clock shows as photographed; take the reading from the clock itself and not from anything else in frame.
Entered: 3:18:05
